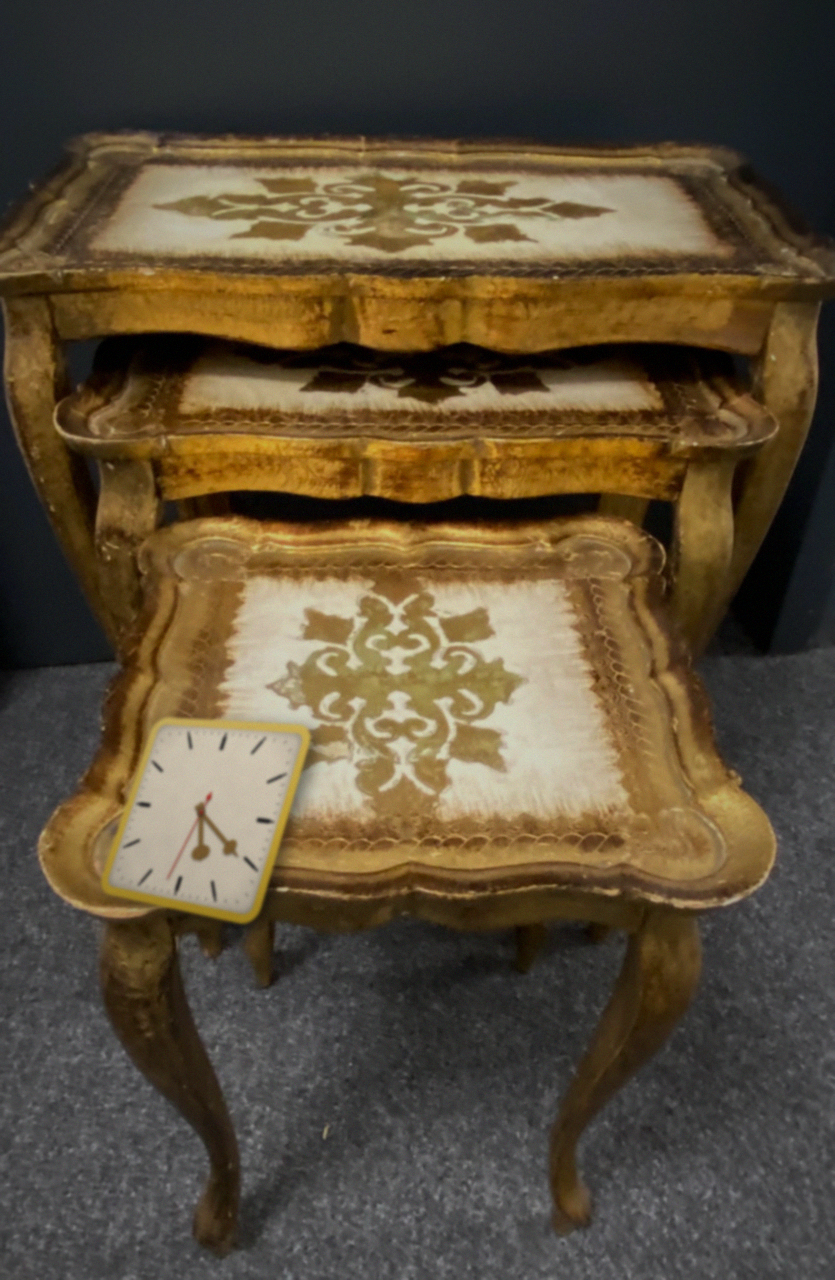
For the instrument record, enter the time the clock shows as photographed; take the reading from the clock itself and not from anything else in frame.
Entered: 5:20:32
